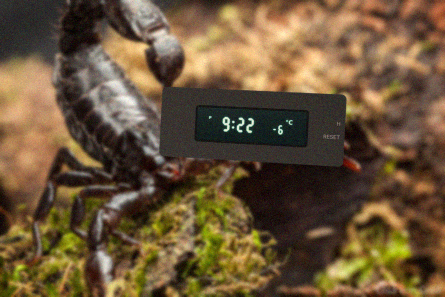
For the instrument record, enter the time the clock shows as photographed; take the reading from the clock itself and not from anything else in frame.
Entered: 9:22
